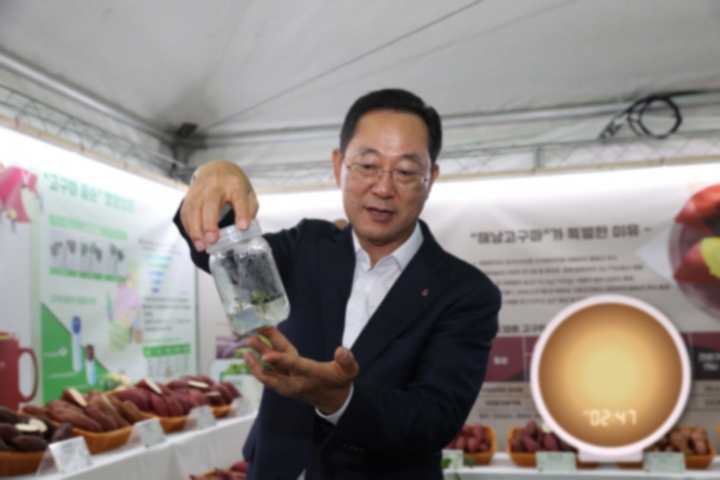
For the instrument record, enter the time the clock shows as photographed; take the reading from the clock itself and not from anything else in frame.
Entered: 2:47
